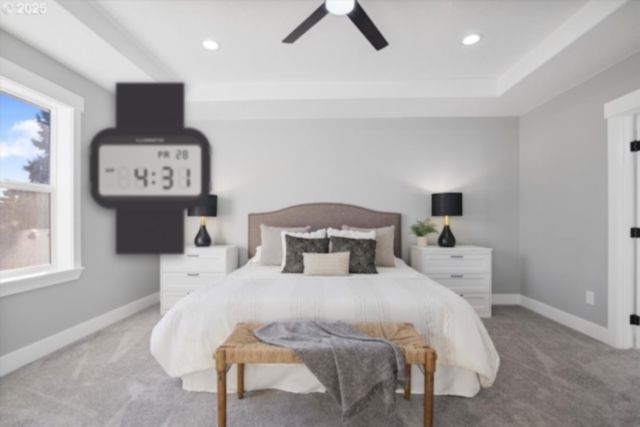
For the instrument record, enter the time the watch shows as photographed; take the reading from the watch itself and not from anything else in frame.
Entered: 4:31
